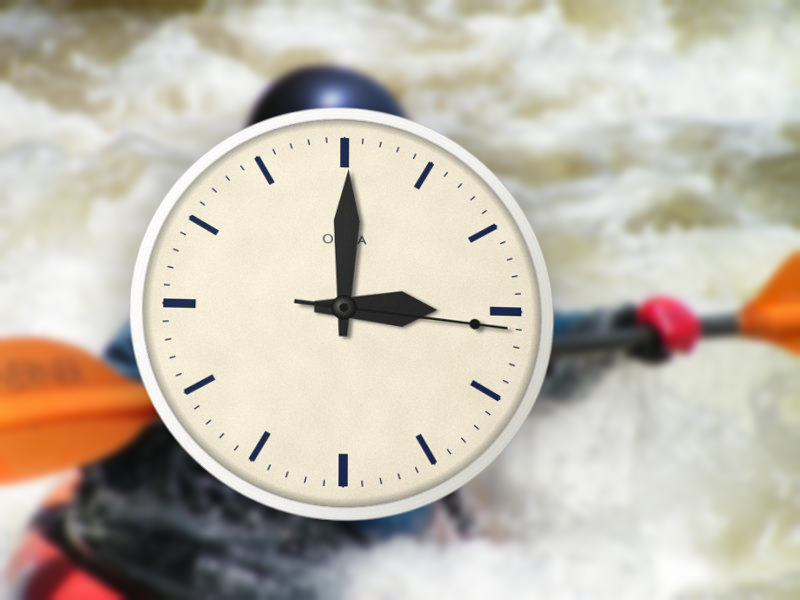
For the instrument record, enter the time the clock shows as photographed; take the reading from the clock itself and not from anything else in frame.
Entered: 3:00:16
